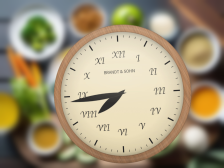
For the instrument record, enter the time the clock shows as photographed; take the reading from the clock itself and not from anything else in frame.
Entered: 7:44
